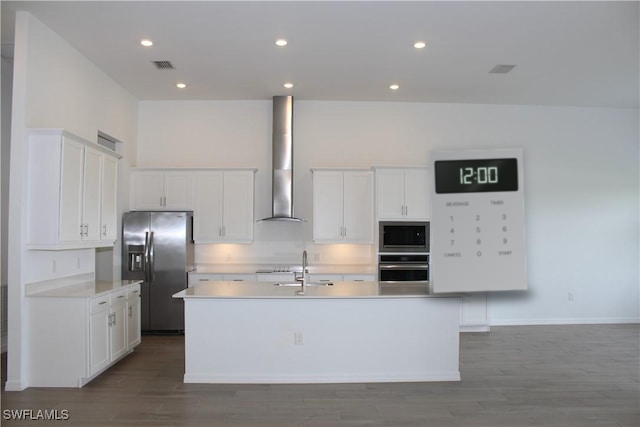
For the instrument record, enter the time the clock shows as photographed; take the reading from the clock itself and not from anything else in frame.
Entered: 12:00
